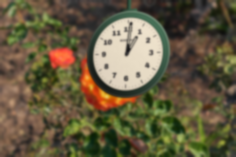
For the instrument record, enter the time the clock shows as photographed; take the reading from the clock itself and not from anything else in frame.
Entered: 1:01
